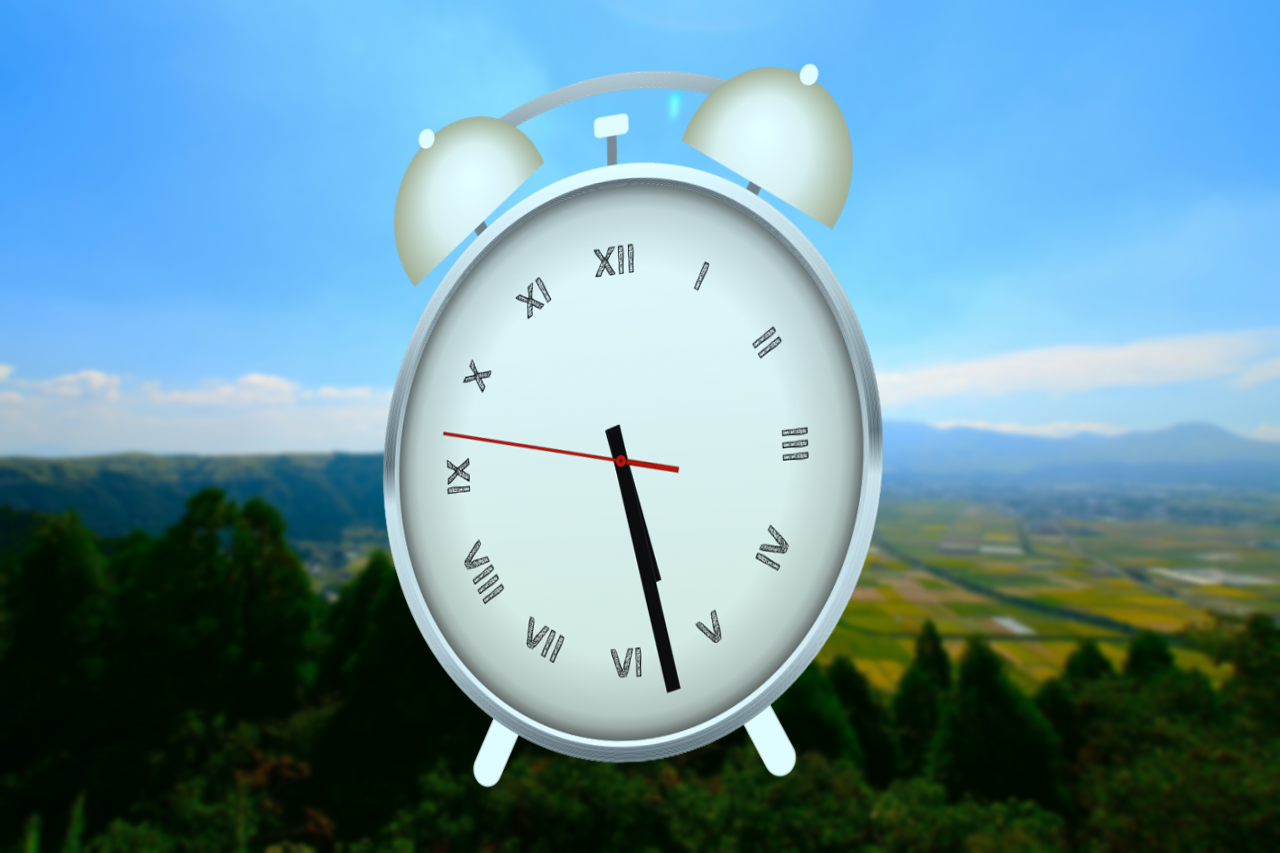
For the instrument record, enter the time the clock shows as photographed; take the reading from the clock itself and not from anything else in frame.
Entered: 5:27:47
